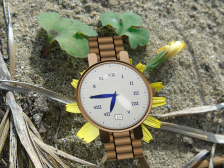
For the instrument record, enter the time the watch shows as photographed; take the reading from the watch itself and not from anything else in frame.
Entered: 6:45
